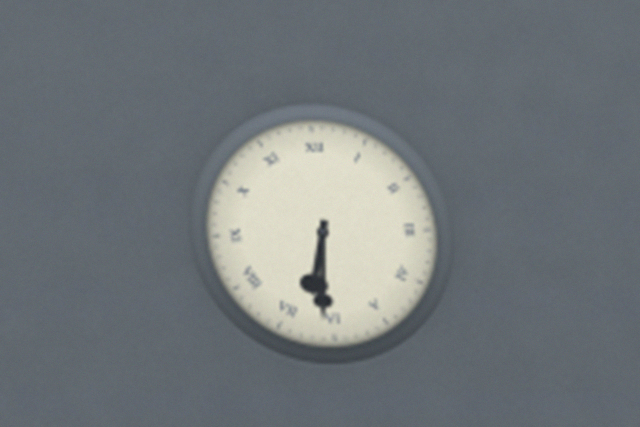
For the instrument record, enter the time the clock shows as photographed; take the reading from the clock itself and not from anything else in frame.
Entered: 6:31
